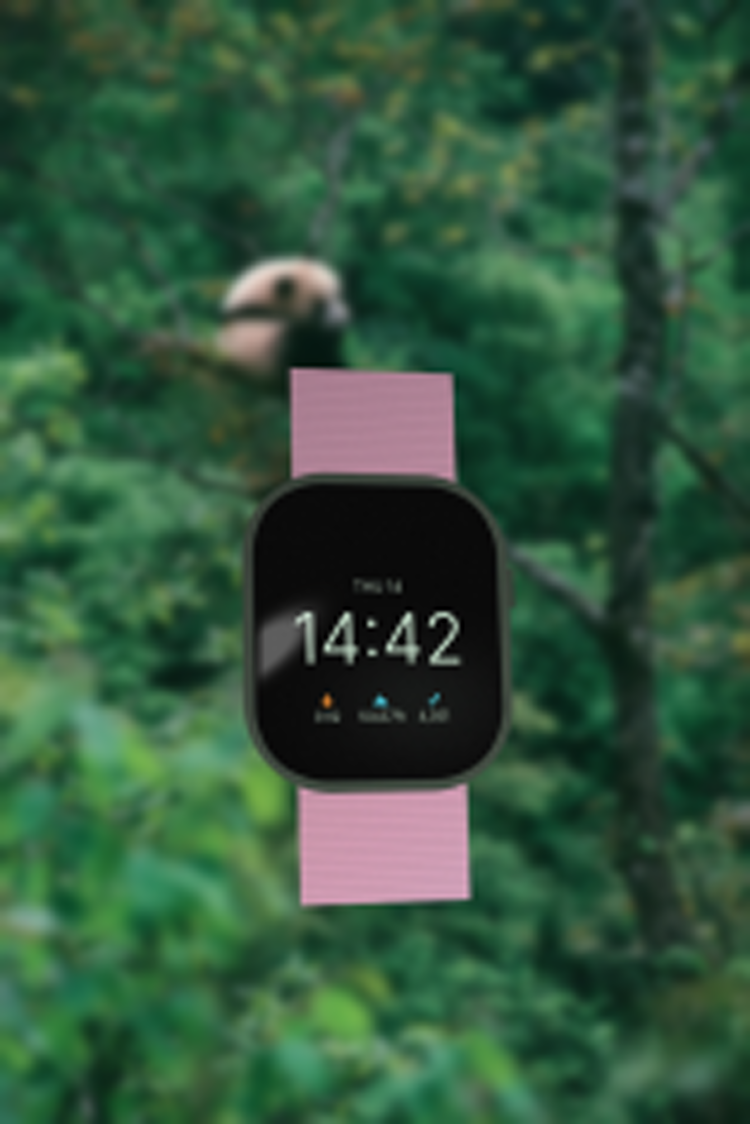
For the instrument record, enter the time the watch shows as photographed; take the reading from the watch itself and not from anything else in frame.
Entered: 14:42
